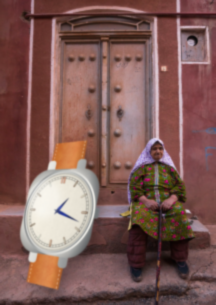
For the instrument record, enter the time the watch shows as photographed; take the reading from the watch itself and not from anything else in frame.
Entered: 1:18
